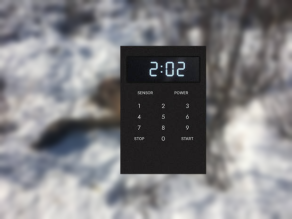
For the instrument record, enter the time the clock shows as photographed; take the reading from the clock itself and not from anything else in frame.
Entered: 2:02
